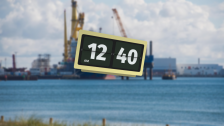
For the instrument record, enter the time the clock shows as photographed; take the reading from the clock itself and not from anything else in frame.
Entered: 12:40
